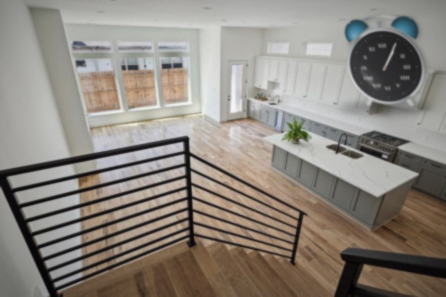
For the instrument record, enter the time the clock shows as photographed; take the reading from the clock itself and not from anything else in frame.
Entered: 1:05
